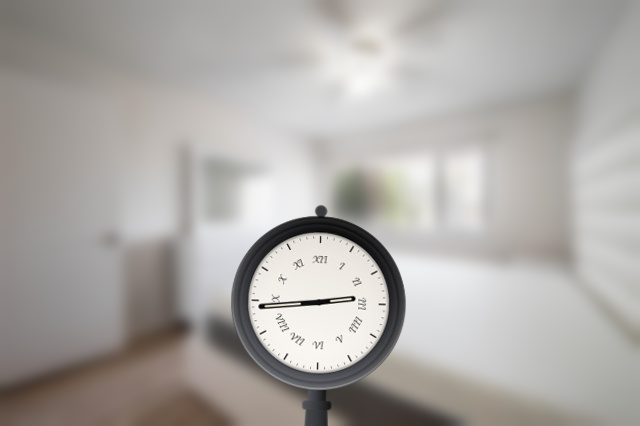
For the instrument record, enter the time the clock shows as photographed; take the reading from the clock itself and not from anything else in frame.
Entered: 2:44
